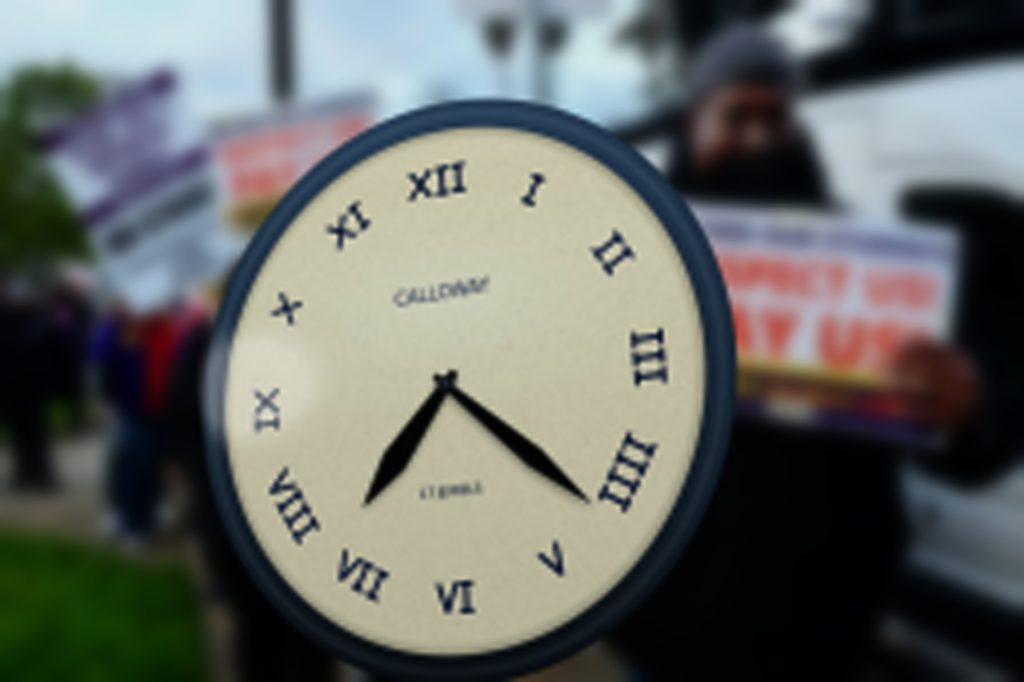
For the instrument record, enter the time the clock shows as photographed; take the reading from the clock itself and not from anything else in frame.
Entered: 7:22
